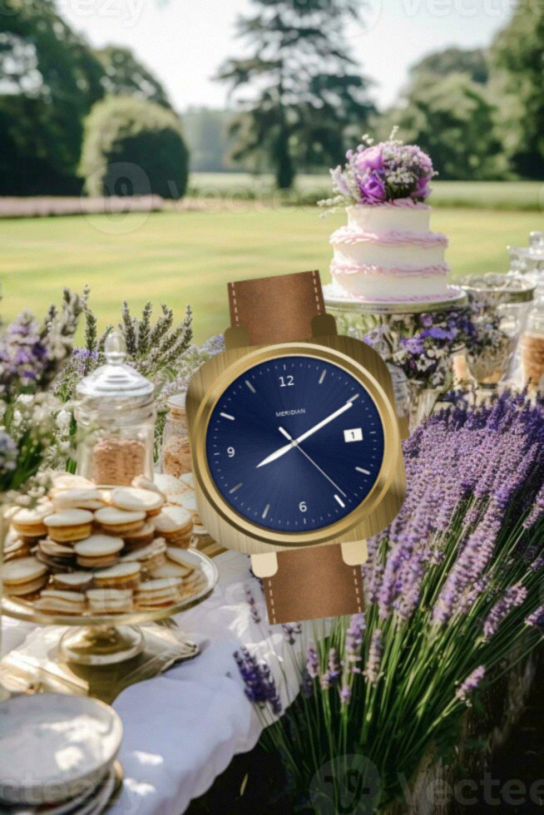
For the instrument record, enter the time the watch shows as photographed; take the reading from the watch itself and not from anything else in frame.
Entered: 8:10:24
